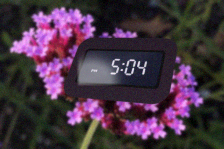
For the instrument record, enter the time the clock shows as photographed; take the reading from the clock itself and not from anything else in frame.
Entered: 5:04
